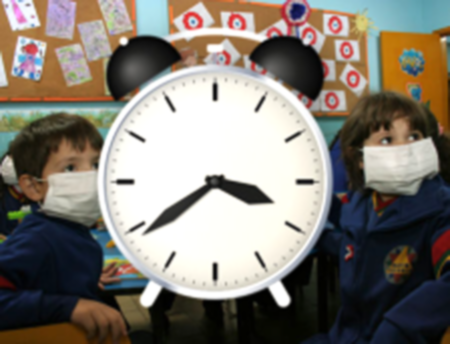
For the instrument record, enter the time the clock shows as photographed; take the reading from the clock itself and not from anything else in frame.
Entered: 3:39
